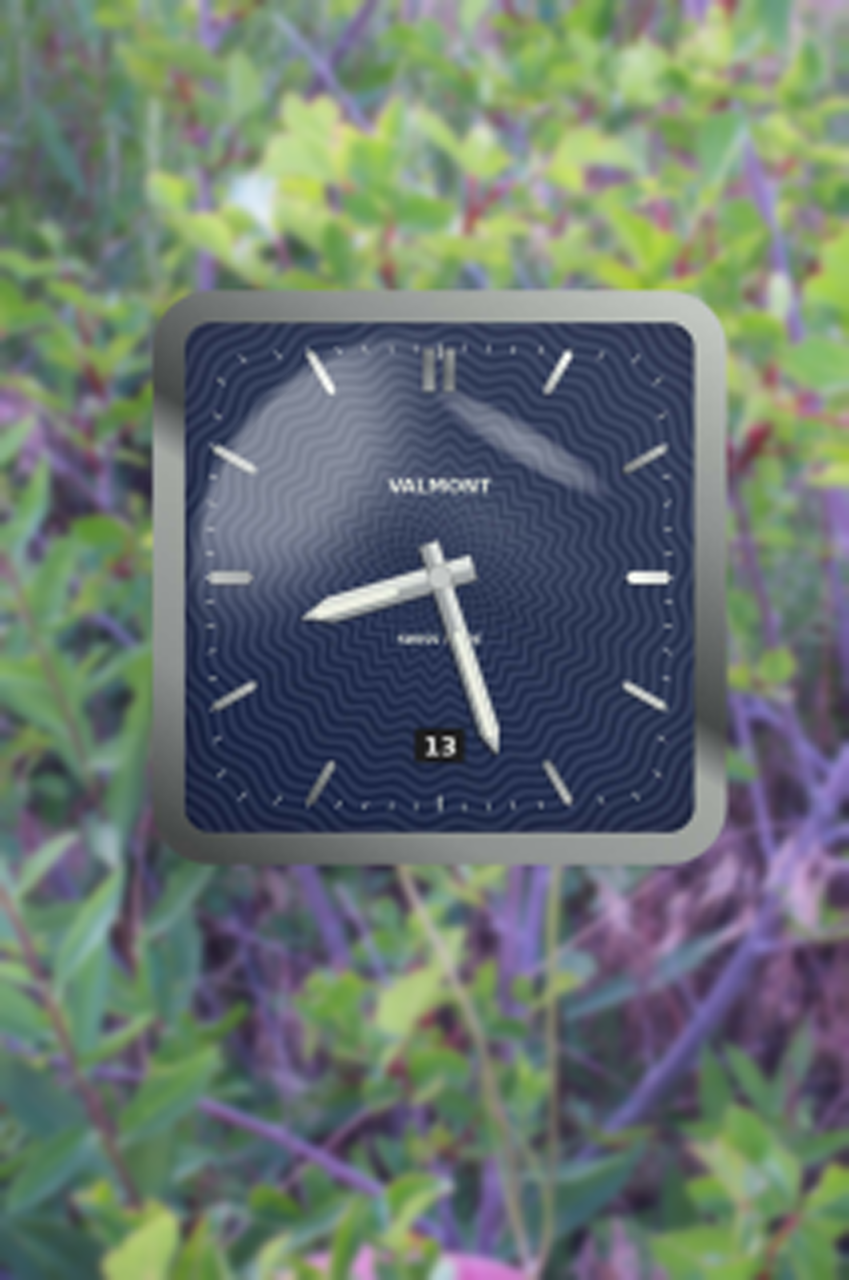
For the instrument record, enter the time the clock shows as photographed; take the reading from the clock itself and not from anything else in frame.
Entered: 8:27
